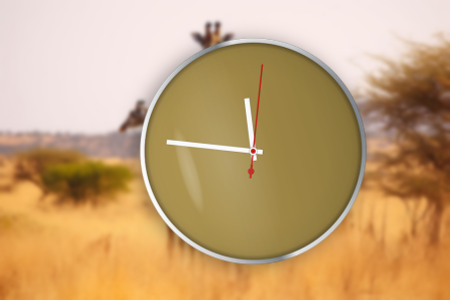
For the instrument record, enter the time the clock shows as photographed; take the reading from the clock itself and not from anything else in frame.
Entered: 11:46:01
